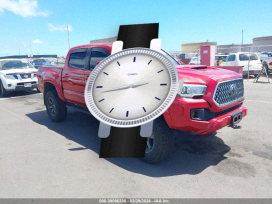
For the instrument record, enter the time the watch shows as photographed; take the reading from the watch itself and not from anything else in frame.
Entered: 2:43
